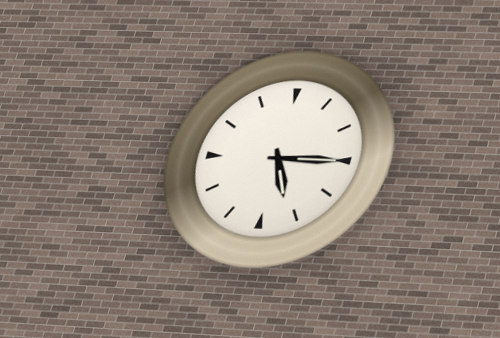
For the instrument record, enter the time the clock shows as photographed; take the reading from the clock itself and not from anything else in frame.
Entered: 5:15
